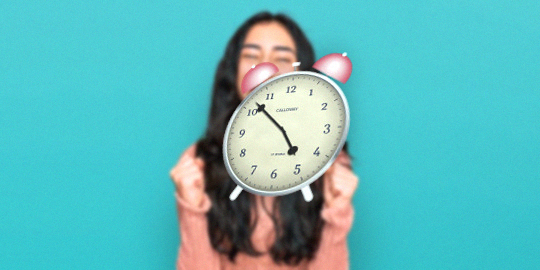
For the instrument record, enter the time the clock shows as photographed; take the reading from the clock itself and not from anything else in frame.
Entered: 4:52
